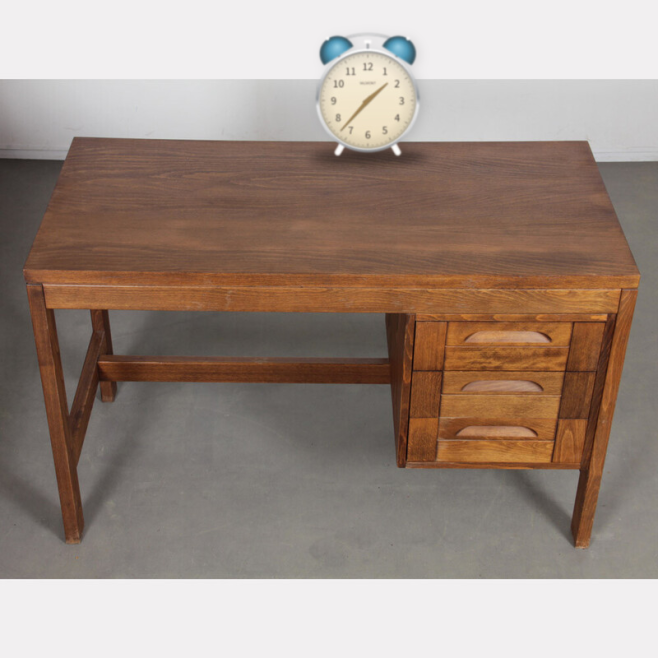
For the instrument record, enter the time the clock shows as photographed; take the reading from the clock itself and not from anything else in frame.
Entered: 1:37
